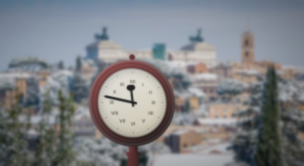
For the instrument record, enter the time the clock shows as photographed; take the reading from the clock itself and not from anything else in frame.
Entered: 11:47
